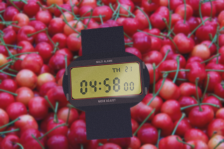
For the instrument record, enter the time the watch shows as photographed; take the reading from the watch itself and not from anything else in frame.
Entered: 4:58:00
